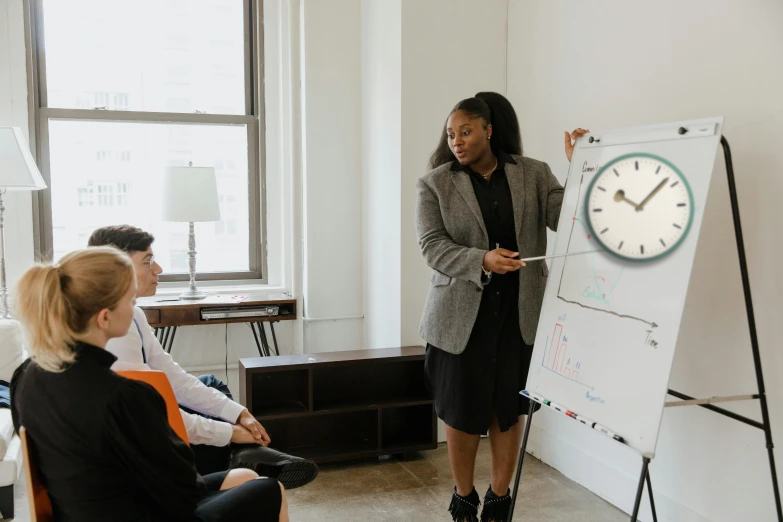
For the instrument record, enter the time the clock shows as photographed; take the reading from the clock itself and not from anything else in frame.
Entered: 10:08
